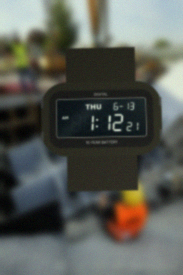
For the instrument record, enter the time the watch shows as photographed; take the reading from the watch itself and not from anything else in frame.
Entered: 1:12
